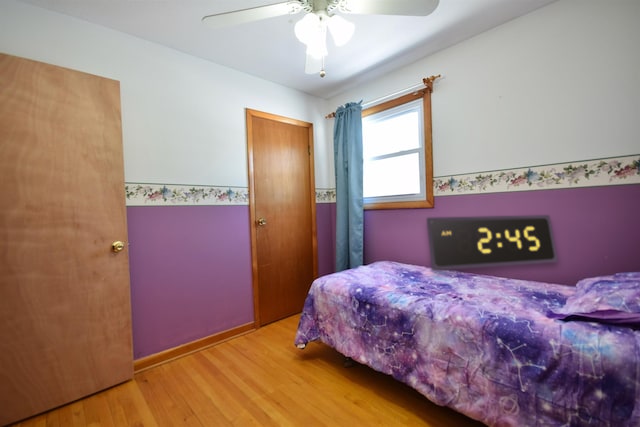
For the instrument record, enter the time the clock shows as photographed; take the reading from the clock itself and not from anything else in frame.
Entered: 2:45
